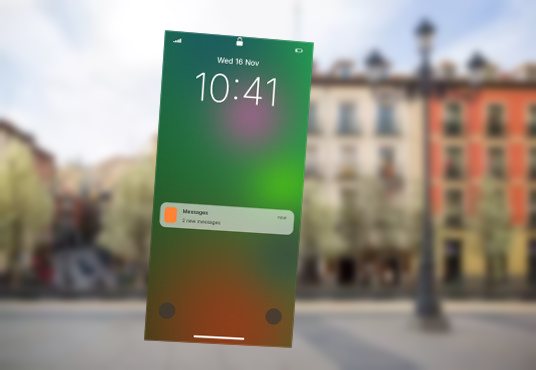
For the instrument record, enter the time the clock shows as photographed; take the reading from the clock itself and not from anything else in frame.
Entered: 10:41
